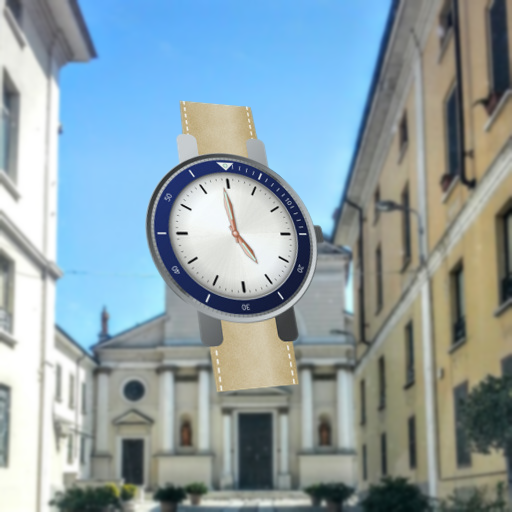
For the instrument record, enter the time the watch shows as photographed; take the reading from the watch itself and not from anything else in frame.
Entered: 4:59
